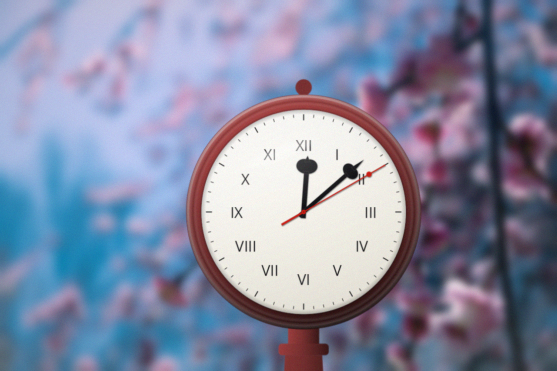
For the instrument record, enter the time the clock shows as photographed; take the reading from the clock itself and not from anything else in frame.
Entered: 12:08:10
